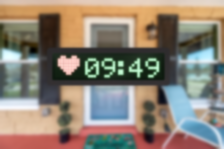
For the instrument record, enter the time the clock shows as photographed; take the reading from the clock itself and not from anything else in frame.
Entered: 9:49
